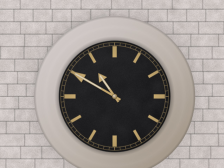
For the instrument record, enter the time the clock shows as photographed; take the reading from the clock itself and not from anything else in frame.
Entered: 10:50
